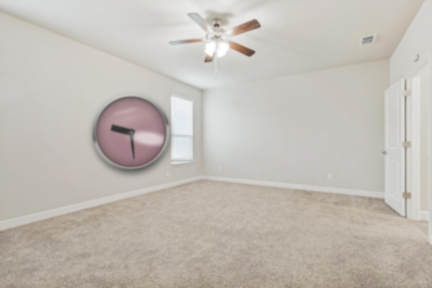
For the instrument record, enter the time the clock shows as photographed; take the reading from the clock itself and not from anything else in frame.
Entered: 9:29
